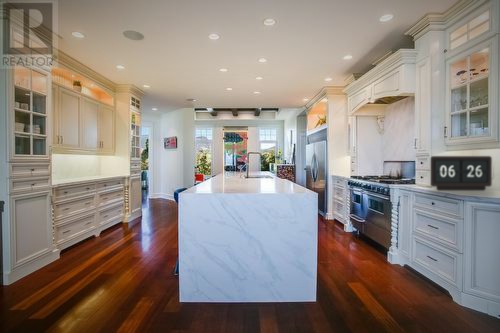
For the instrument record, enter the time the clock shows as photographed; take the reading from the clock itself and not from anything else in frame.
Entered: 6:26
